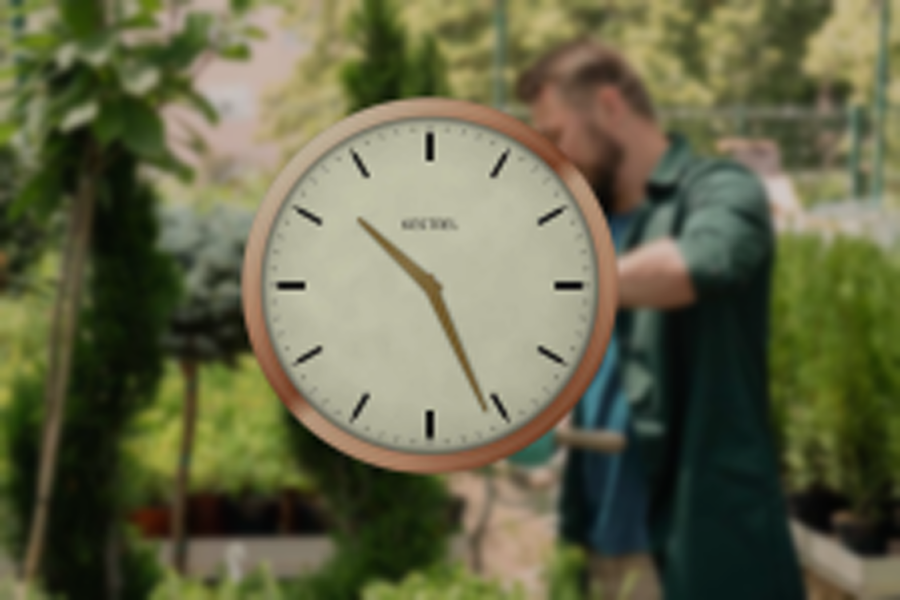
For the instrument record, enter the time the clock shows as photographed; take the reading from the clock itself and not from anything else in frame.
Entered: 10:26
